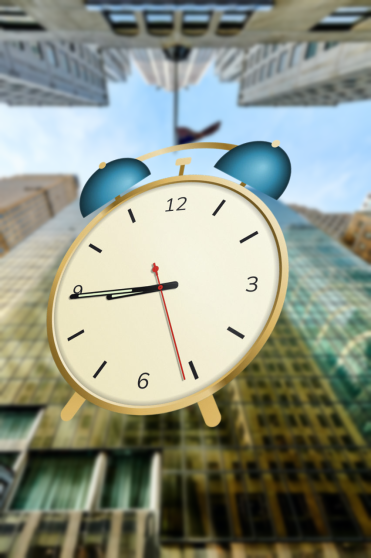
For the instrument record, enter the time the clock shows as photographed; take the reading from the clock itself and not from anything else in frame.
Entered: 8:44:26
